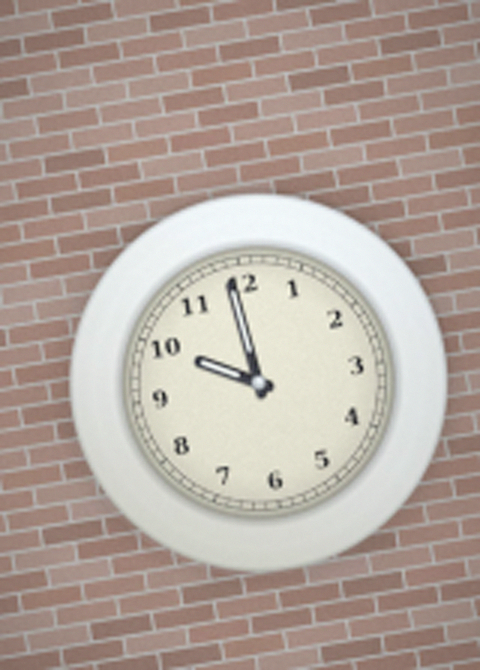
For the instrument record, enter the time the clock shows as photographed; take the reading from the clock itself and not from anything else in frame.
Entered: 9:59
